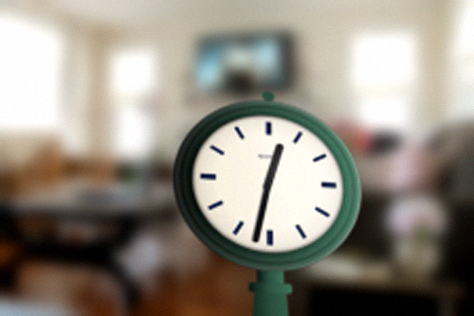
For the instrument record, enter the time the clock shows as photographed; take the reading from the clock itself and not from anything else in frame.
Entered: 12:32
